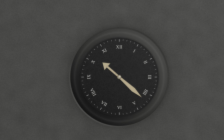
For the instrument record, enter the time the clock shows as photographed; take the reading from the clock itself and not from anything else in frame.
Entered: 10:22
